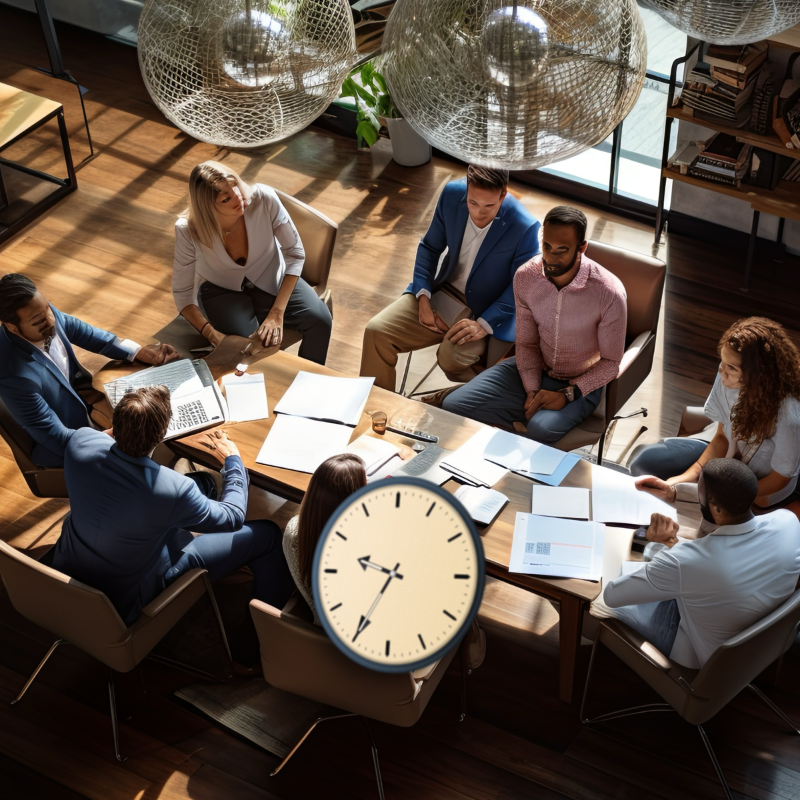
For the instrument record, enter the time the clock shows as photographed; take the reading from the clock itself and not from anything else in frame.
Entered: 9:35
